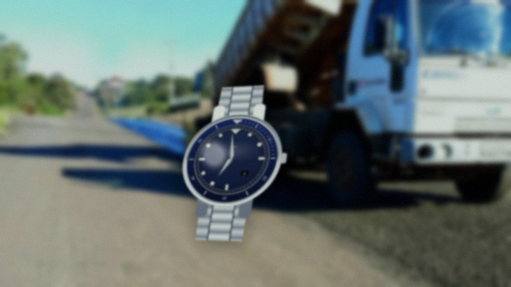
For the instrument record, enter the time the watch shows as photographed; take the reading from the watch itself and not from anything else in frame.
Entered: 6:59
